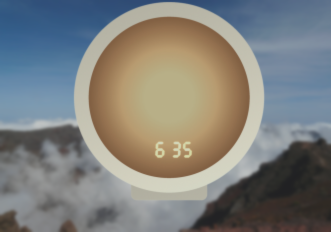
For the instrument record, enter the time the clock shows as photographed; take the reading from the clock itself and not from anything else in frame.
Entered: 6:35
